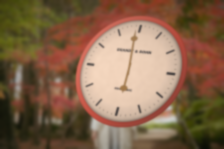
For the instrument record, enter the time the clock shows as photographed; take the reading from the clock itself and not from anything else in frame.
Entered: 5:59
